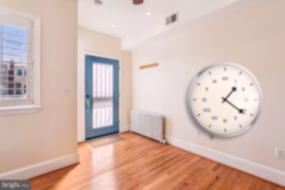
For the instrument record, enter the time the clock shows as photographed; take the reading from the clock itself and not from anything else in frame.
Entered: 1:21
